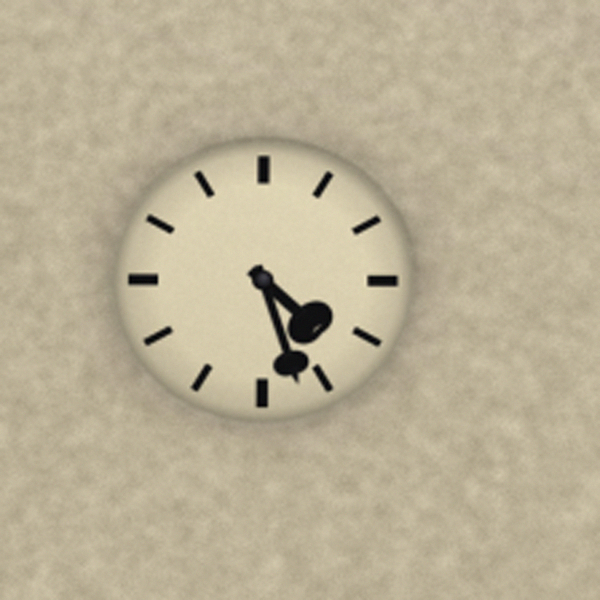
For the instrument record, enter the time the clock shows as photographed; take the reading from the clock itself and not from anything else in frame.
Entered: 4:27
